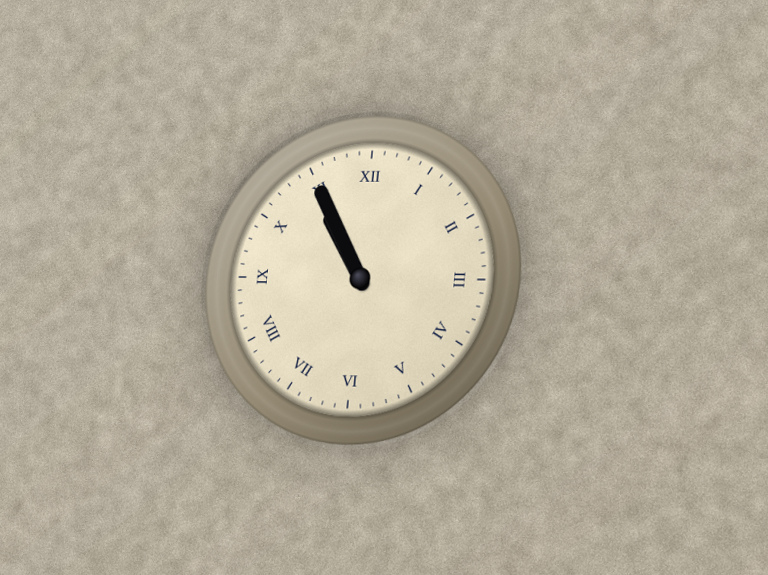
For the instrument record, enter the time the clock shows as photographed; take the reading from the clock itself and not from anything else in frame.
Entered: 10:55
